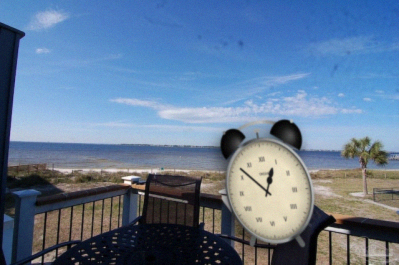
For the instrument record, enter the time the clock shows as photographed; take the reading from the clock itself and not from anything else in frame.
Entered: 12:52
